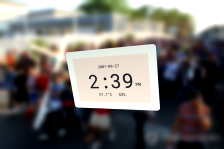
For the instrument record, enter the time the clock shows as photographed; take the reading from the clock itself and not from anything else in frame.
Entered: 2:39
